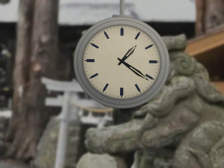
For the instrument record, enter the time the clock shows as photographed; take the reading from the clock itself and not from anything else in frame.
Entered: 1:21
